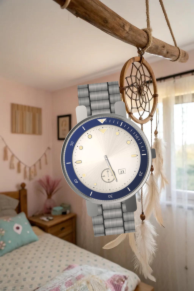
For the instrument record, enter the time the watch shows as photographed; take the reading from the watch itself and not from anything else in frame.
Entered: 5:27
